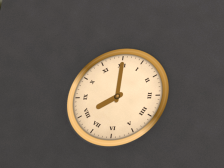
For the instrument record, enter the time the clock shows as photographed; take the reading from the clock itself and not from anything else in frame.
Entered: 8:00
